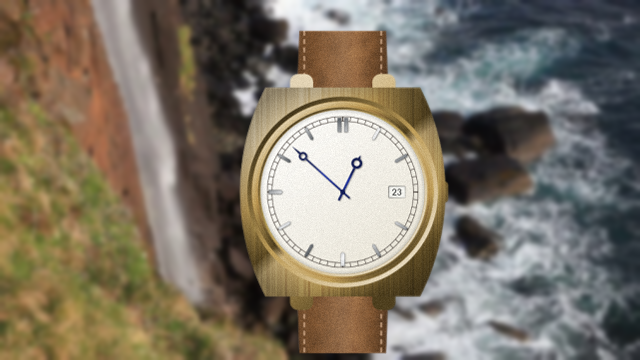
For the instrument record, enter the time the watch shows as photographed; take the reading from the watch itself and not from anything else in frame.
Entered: 12:52
